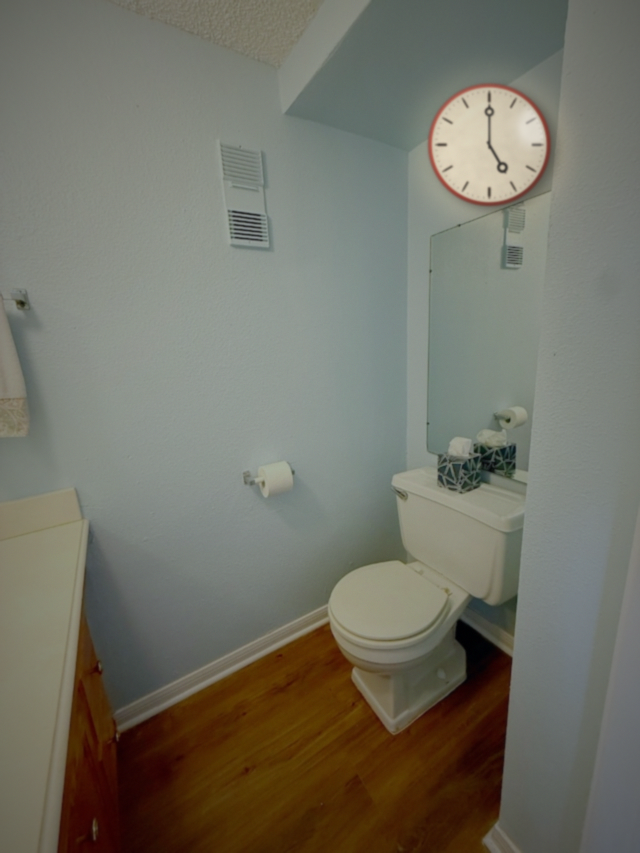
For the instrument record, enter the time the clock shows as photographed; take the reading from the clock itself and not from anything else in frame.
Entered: 5:00
